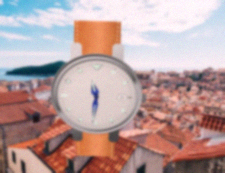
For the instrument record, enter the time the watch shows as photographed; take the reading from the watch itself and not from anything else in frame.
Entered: 11:31
